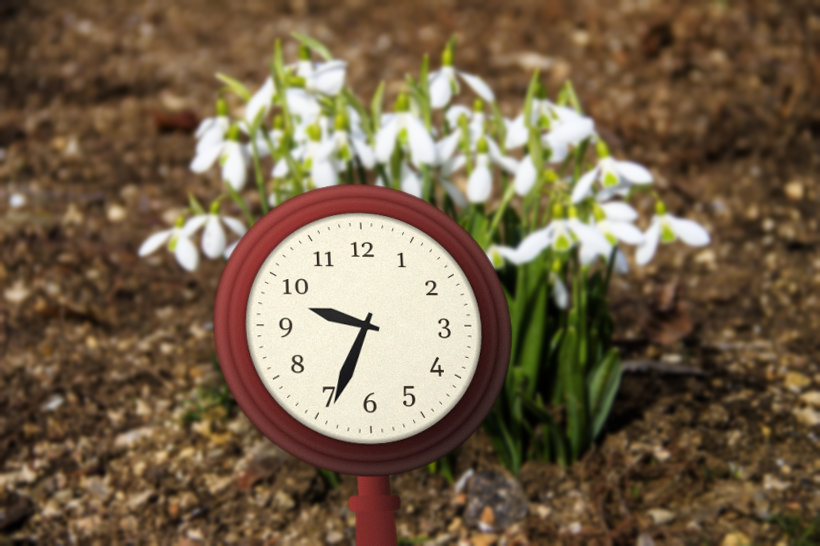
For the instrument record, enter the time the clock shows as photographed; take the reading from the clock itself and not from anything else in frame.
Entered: 9:34
